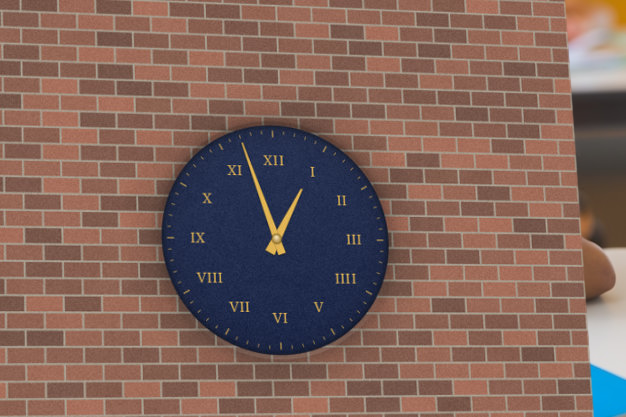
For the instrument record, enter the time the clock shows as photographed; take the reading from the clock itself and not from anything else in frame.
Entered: 12:57
